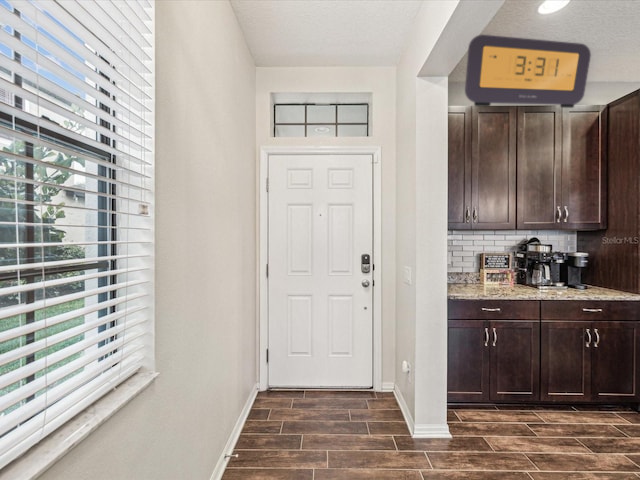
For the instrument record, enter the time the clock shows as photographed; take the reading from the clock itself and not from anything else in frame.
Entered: 3:31
